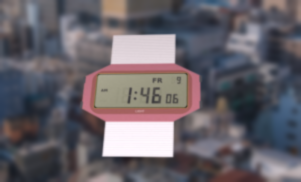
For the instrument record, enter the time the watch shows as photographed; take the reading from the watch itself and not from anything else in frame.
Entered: 1:46:06
